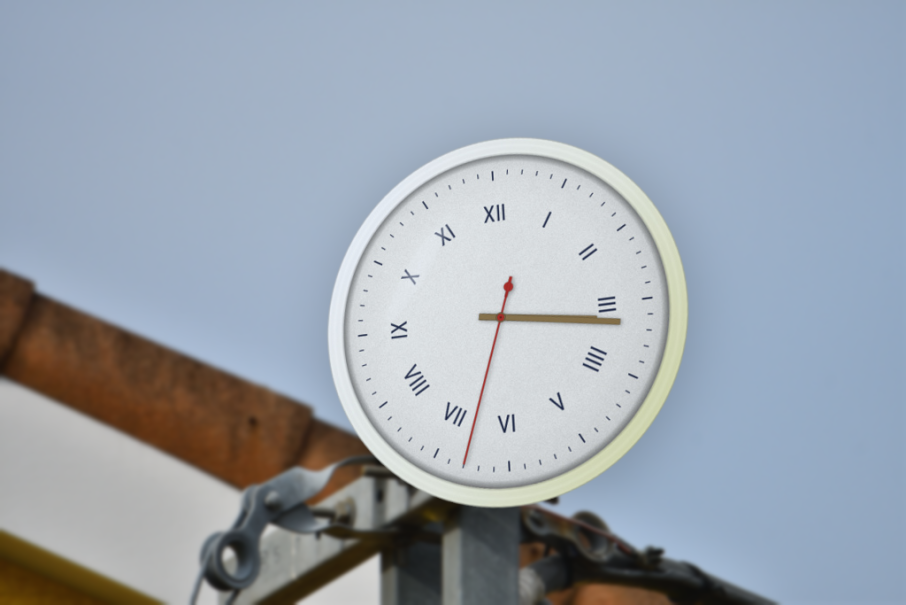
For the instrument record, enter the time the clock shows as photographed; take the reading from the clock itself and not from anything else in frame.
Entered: 3:16:33
